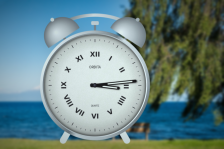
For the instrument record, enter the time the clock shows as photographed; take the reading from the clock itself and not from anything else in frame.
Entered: 3:14
